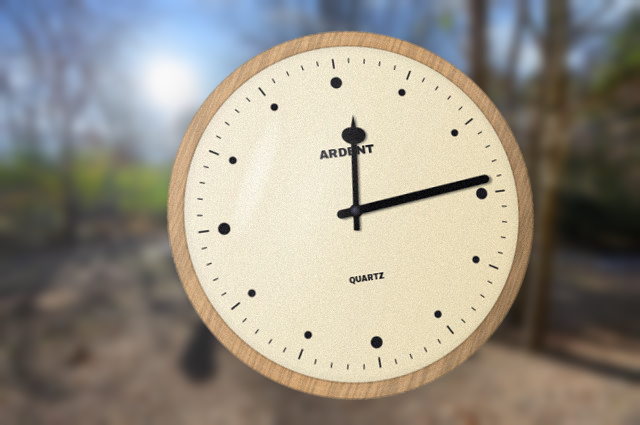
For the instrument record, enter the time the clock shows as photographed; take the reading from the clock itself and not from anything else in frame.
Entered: 12:14
